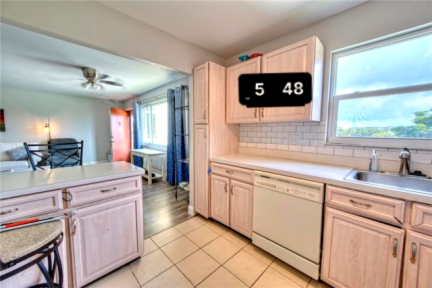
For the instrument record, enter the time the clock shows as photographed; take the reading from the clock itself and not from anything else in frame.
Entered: 5:48
